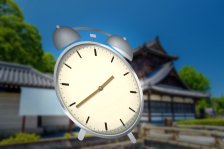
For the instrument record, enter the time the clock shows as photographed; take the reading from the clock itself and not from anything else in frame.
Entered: 1:39
